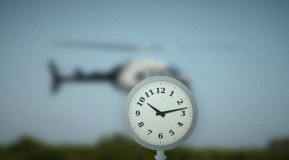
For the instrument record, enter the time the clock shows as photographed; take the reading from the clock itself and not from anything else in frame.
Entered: 10:13
